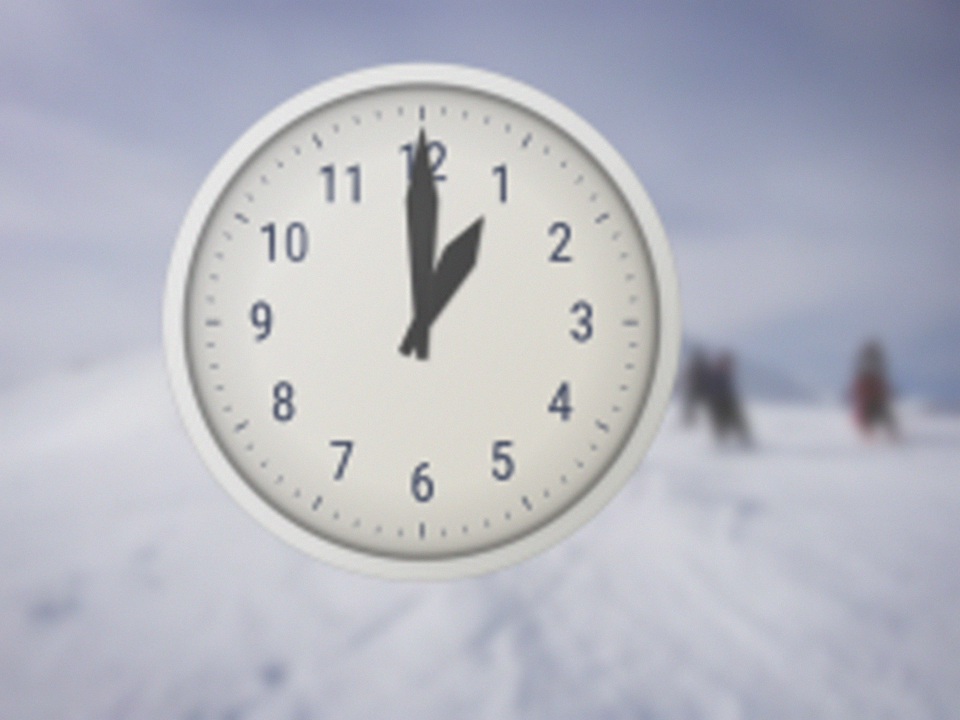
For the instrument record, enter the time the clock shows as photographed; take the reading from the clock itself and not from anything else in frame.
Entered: 1:00
